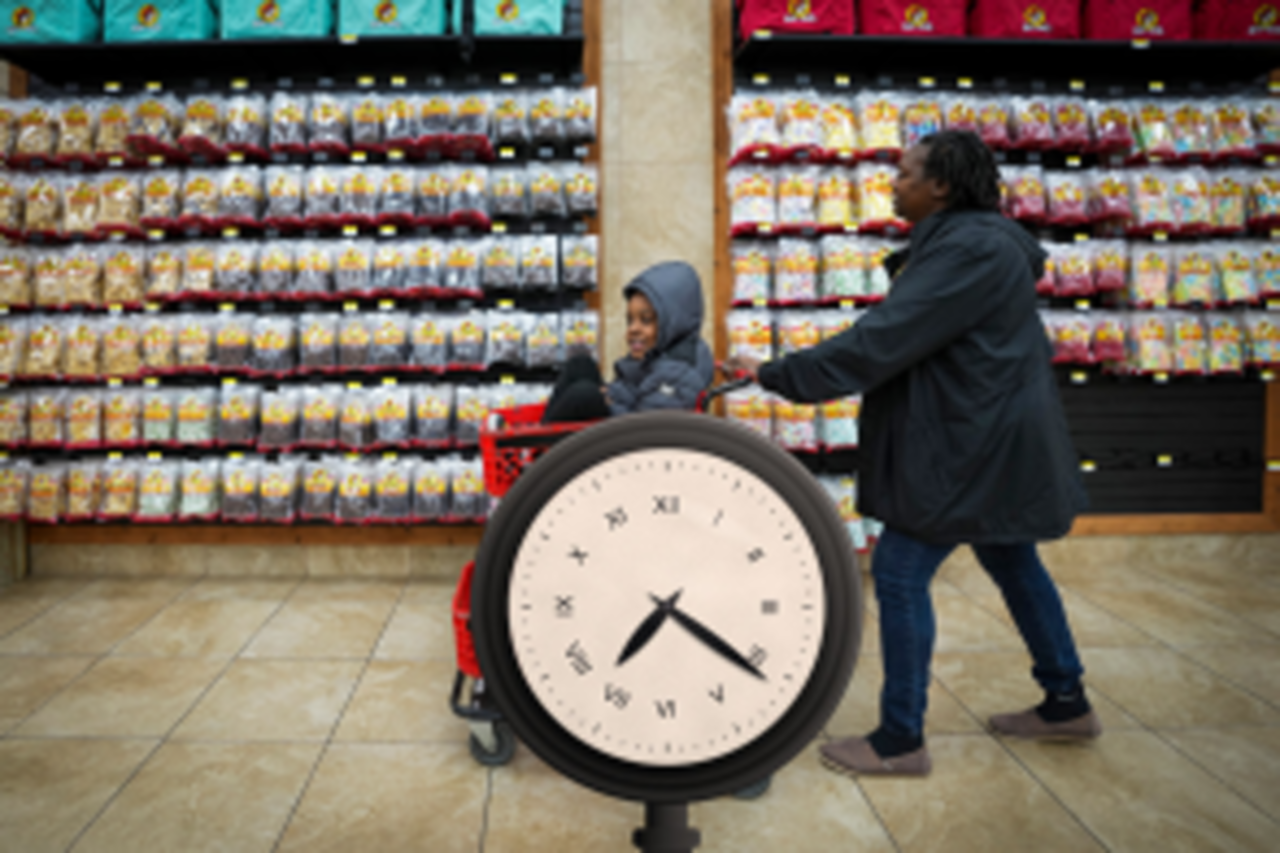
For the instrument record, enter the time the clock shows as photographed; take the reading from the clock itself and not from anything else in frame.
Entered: 7:21
